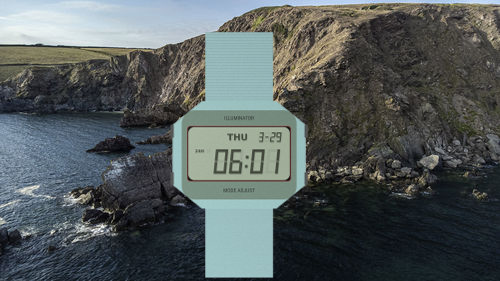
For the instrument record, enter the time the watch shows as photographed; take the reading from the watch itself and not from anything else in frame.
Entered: 6:01
